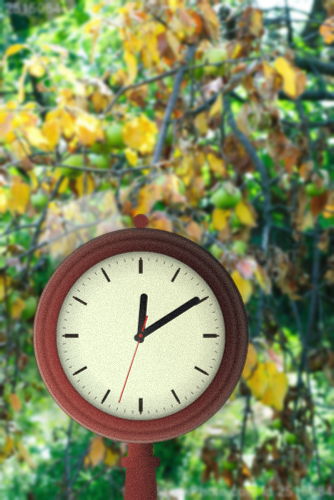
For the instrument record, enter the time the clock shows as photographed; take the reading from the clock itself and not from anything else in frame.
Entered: 12:09:33
